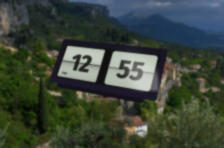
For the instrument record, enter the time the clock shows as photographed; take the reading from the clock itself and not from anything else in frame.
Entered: 12:55
